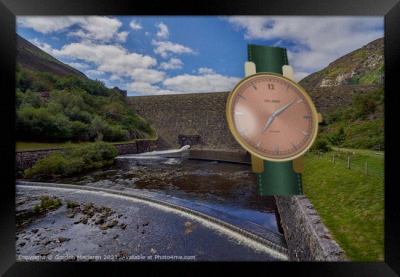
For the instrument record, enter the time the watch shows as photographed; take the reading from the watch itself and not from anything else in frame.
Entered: 7:09
